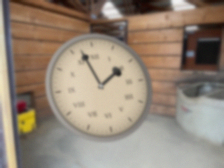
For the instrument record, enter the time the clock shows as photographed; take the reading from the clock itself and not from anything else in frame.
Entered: 1:57
